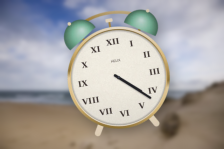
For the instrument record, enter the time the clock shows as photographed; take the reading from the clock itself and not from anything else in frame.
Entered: 4:22
